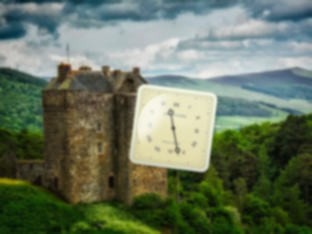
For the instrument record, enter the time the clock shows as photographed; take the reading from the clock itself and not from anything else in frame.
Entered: 11:27
